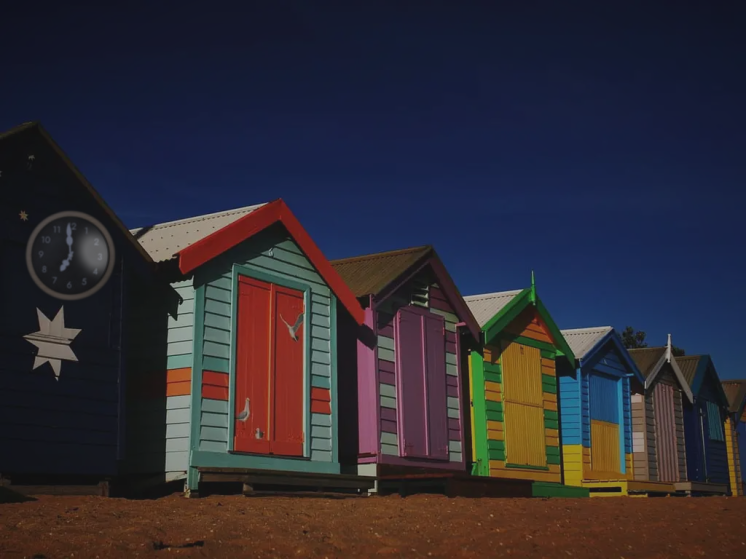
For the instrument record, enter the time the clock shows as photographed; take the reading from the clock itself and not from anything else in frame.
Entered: 6:59
